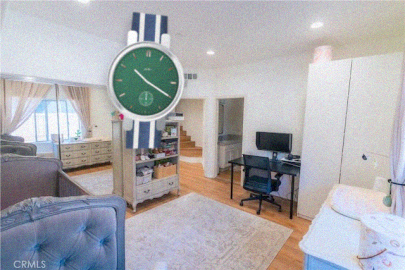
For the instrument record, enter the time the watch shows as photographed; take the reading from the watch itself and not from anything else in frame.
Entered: 10:20
